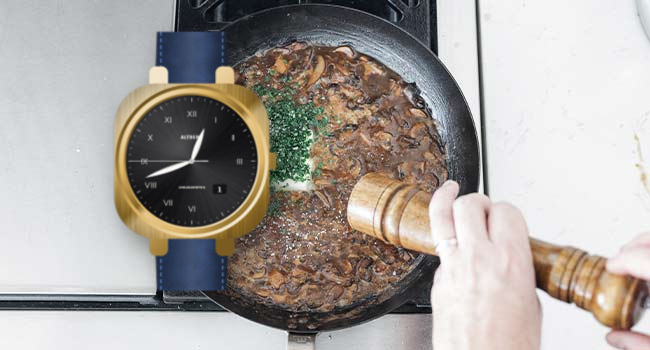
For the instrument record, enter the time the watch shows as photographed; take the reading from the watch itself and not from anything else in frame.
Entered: 12:41:45
